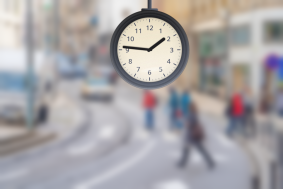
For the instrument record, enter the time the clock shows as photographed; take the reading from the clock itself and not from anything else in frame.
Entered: 1:46
